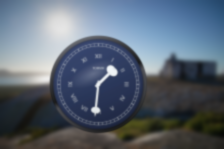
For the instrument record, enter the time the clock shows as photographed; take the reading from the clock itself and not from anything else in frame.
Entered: 1:31
